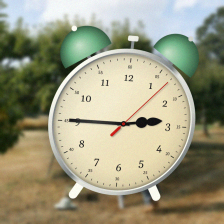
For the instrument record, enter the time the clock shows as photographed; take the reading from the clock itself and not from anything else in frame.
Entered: 2:45:07
